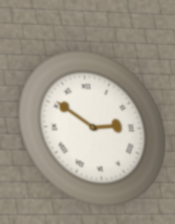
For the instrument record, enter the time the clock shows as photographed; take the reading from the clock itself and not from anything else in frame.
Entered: 2:51
